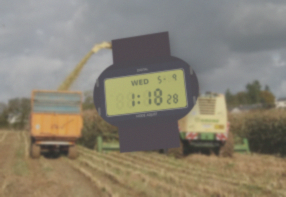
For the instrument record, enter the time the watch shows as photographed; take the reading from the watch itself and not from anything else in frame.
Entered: 1:18:28
